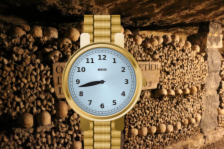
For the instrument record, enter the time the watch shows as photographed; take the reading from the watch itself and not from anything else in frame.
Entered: 8:43
